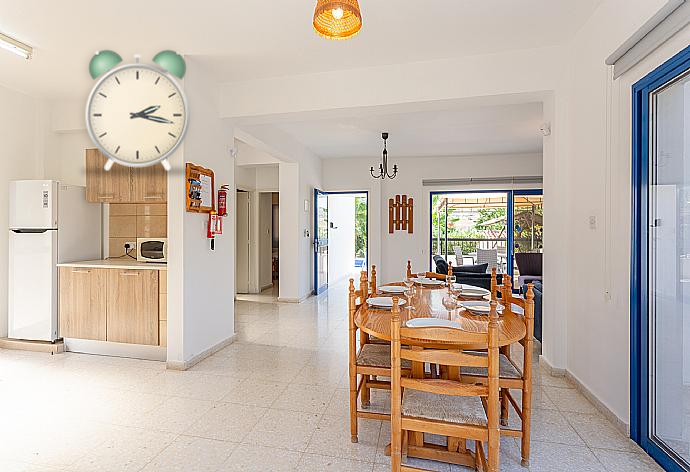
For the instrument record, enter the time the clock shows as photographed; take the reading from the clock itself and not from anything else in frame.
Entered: 2:17
